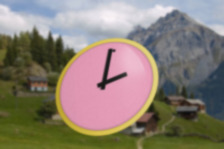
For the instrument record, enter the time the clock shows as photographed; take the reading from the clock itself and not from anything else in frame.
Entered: 1:59
